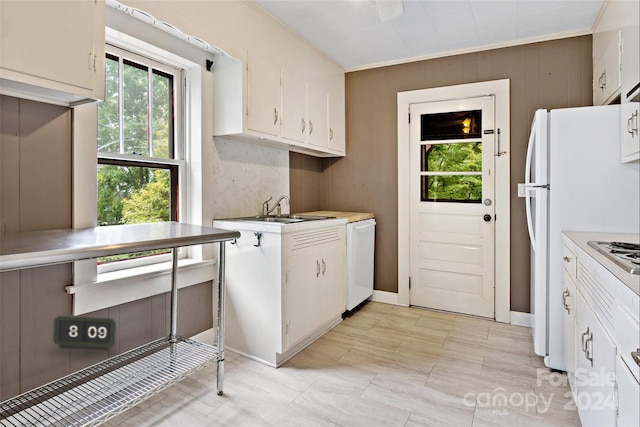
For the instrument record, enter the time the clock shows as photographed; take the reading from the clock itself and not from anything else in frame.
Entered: 8:09
